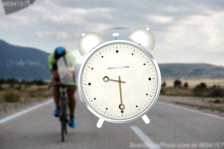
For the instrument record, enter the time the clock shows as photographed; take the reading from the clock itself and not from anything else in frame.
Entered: 9:30
